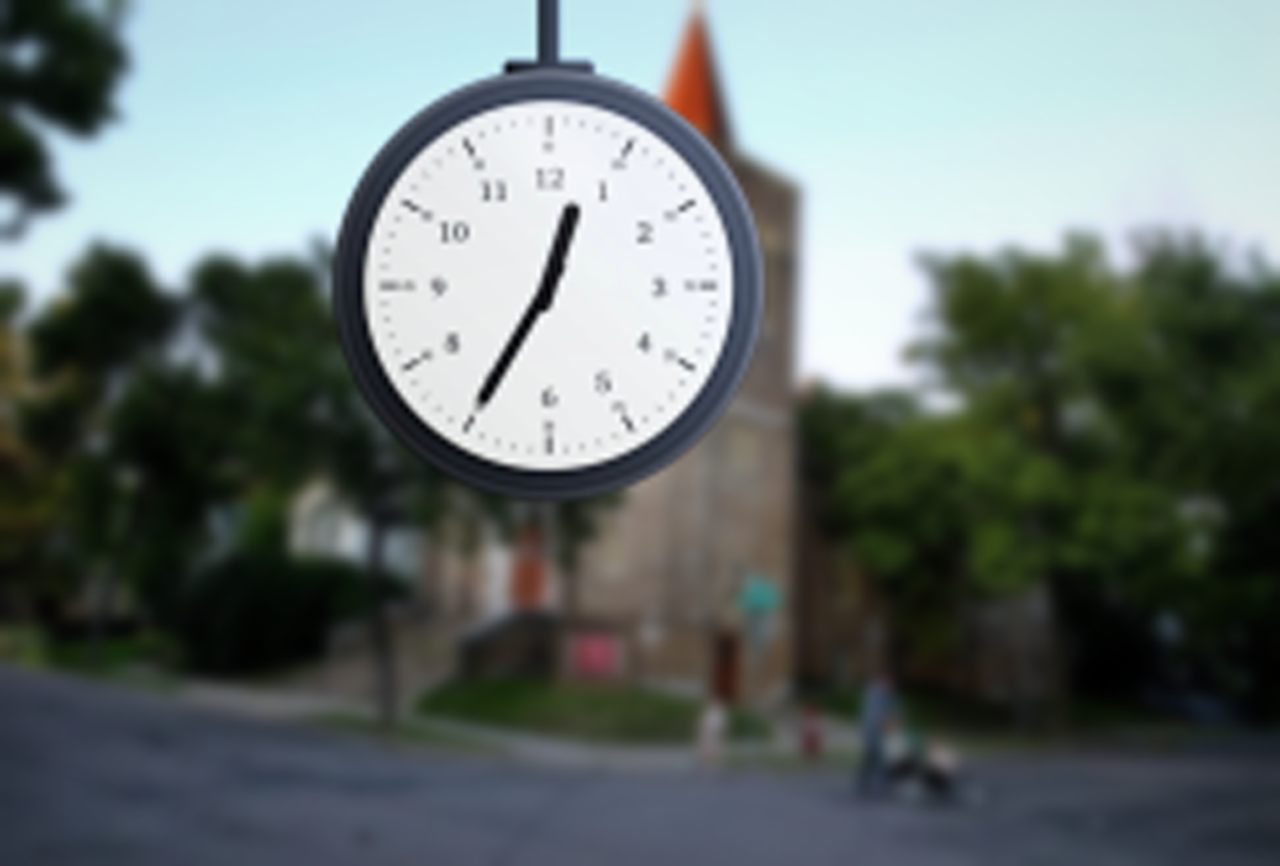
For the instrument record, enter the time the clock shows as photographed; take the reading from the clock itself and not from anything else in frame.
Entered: 12:35
